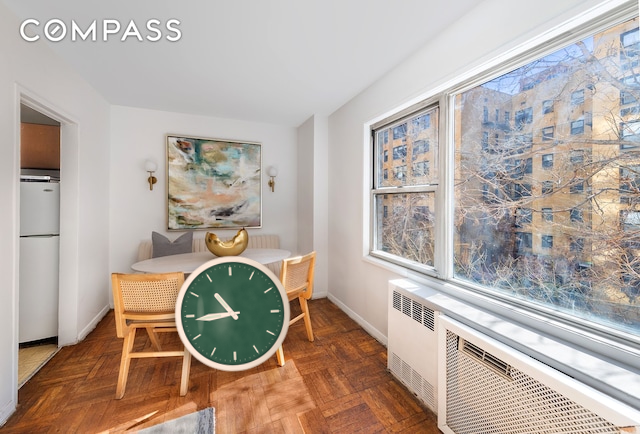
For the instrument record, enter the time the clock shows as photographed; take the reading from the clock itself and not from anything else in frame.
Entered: 10:44
